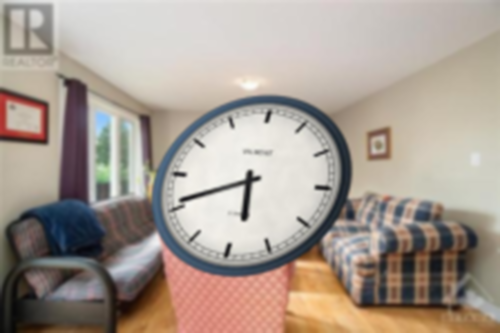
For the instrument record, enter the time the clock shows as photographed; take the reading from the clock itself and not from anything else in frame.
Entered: 5:41
